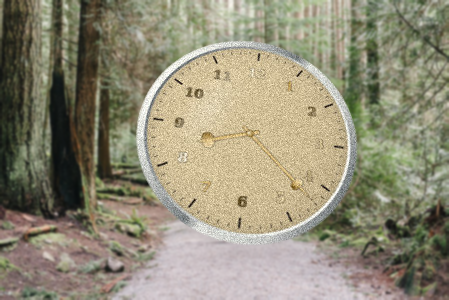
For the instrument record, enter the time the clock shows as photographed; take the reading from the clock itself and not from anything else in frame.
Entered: 8:22
